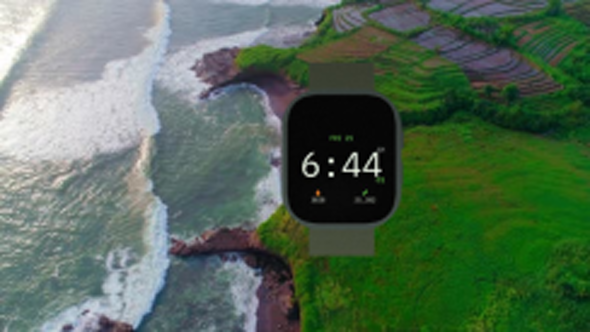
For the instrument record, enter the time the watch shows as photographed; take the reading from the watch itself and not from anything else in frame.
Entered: 6:44
